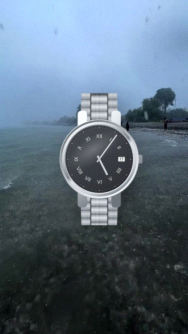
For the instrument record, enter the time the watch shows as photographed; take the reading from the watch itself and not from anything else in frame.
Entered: 5:06
